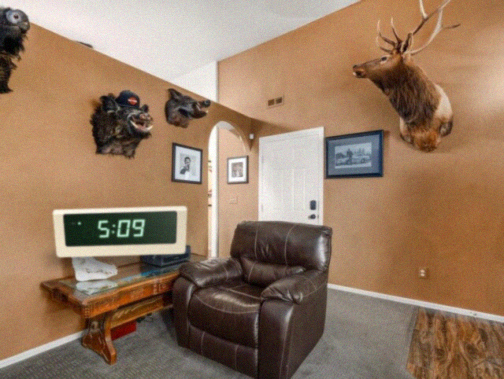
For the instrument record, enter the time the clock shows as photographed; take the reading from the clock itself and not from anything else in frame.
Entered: 5:09
